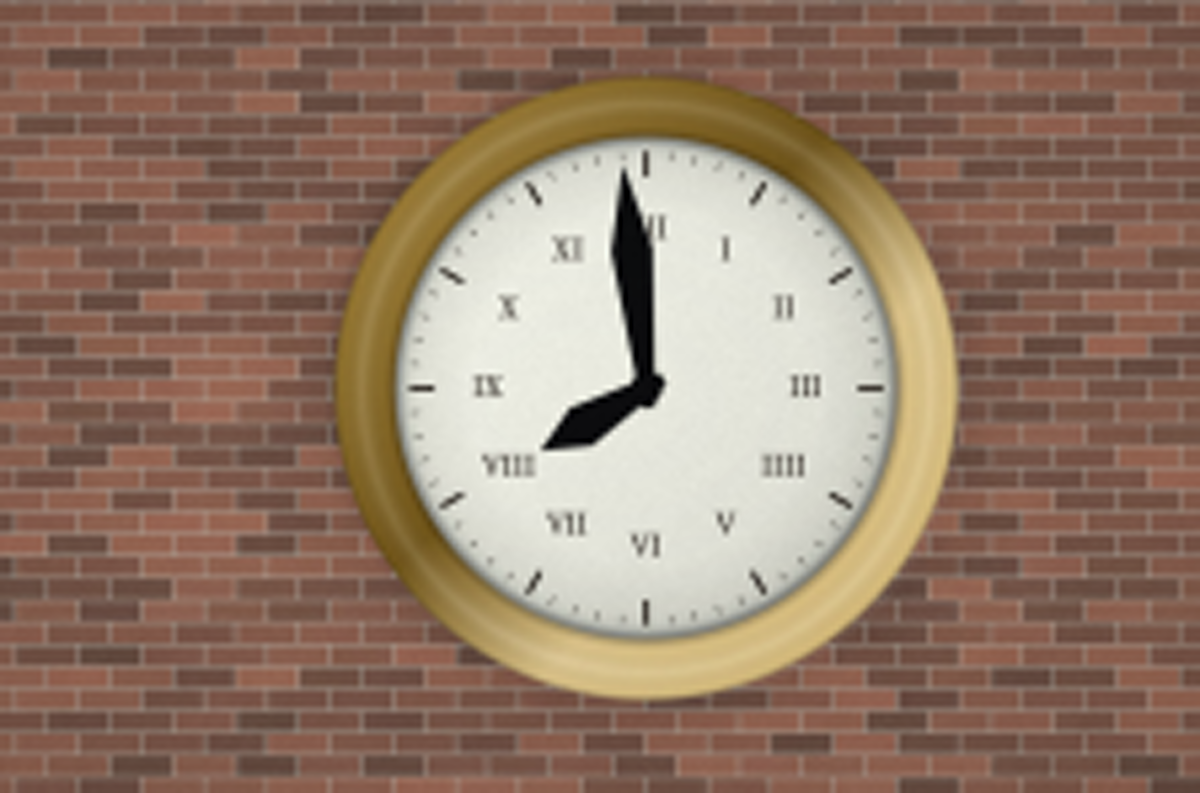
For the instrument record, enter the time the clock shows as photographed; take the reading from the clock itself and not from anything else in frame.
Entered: 7:59
